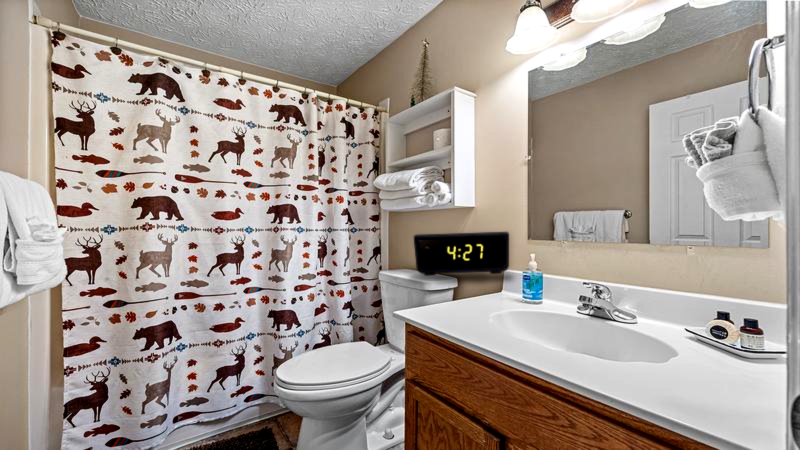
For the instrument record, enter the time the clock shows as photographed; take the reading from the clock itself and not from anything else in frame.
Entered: 4:27
